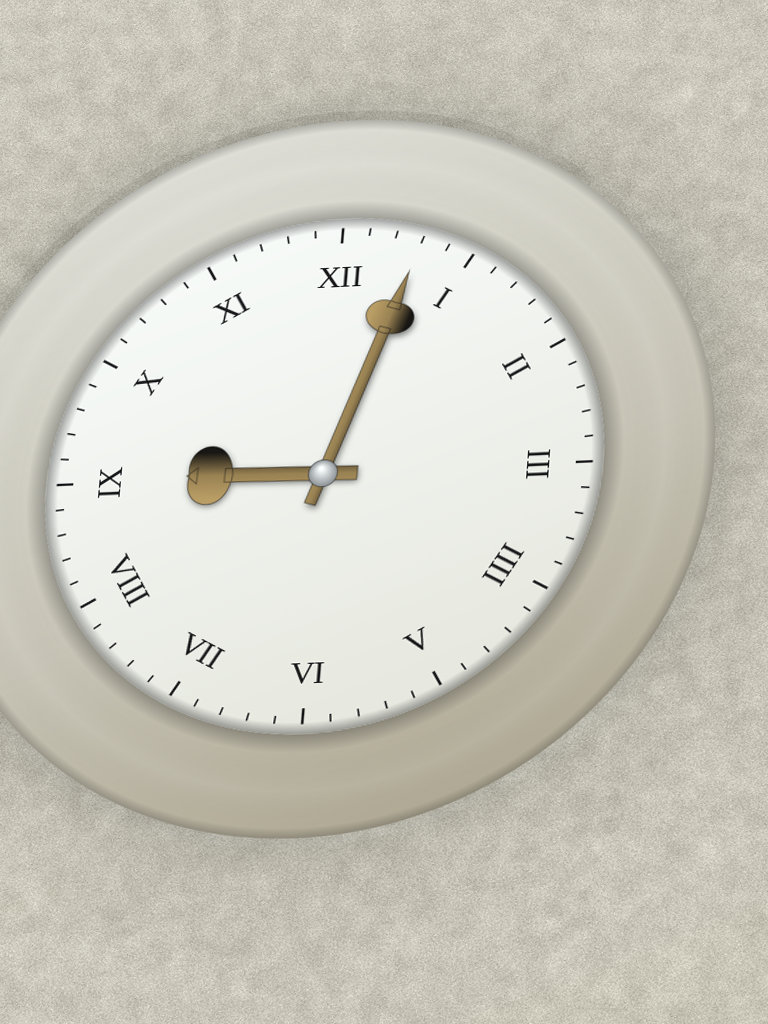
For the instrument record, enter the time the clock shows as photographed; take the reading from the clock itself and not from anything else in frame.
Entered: 9:03
